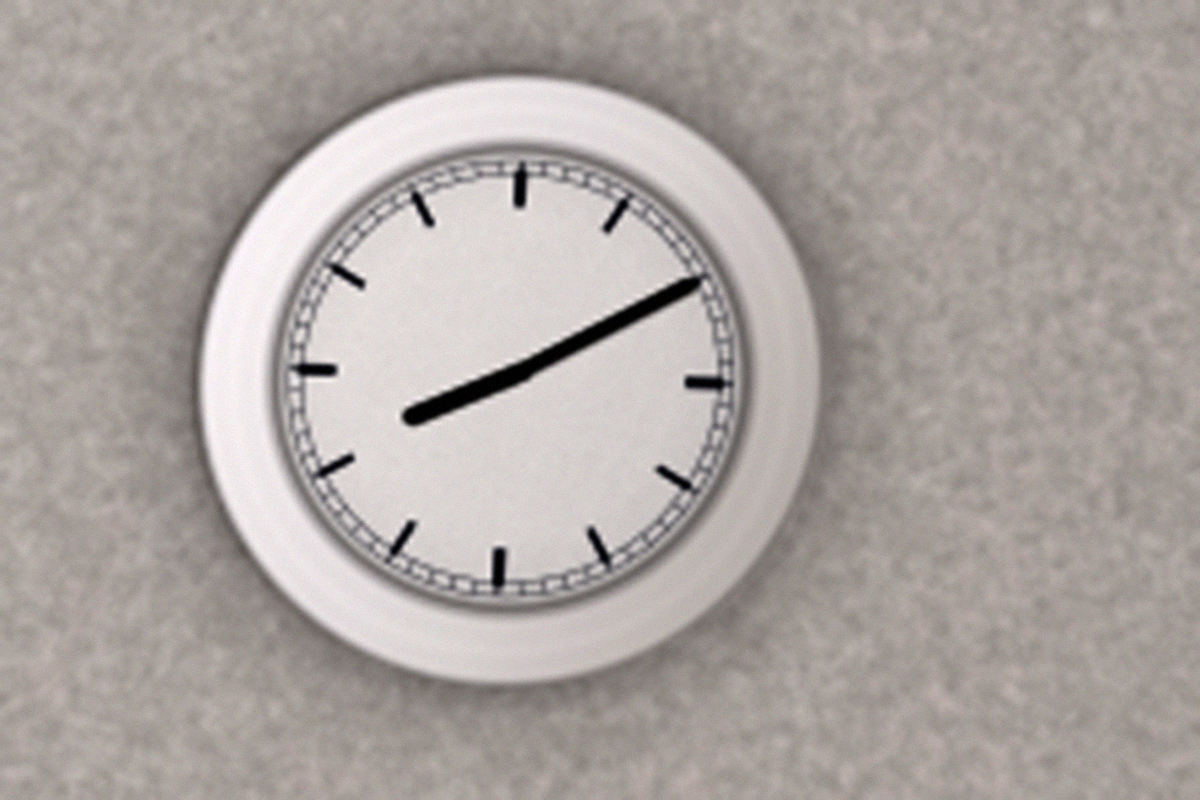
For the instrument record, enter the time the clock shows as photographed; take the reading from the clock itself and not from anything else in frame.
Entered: 8:10
